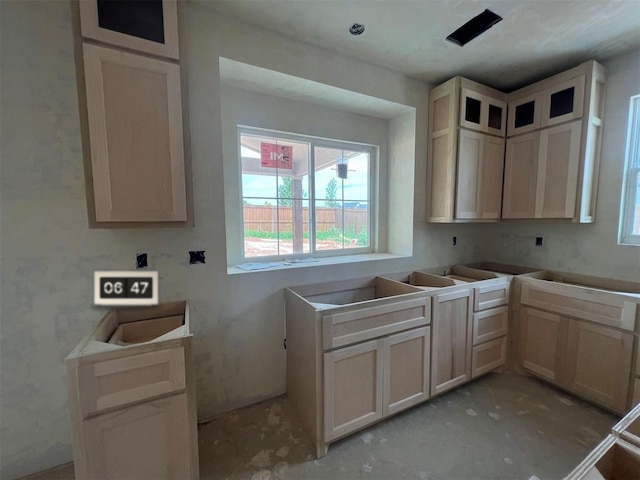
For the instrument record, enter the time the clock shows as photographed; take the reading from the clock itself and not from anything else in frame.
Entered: 6:47
